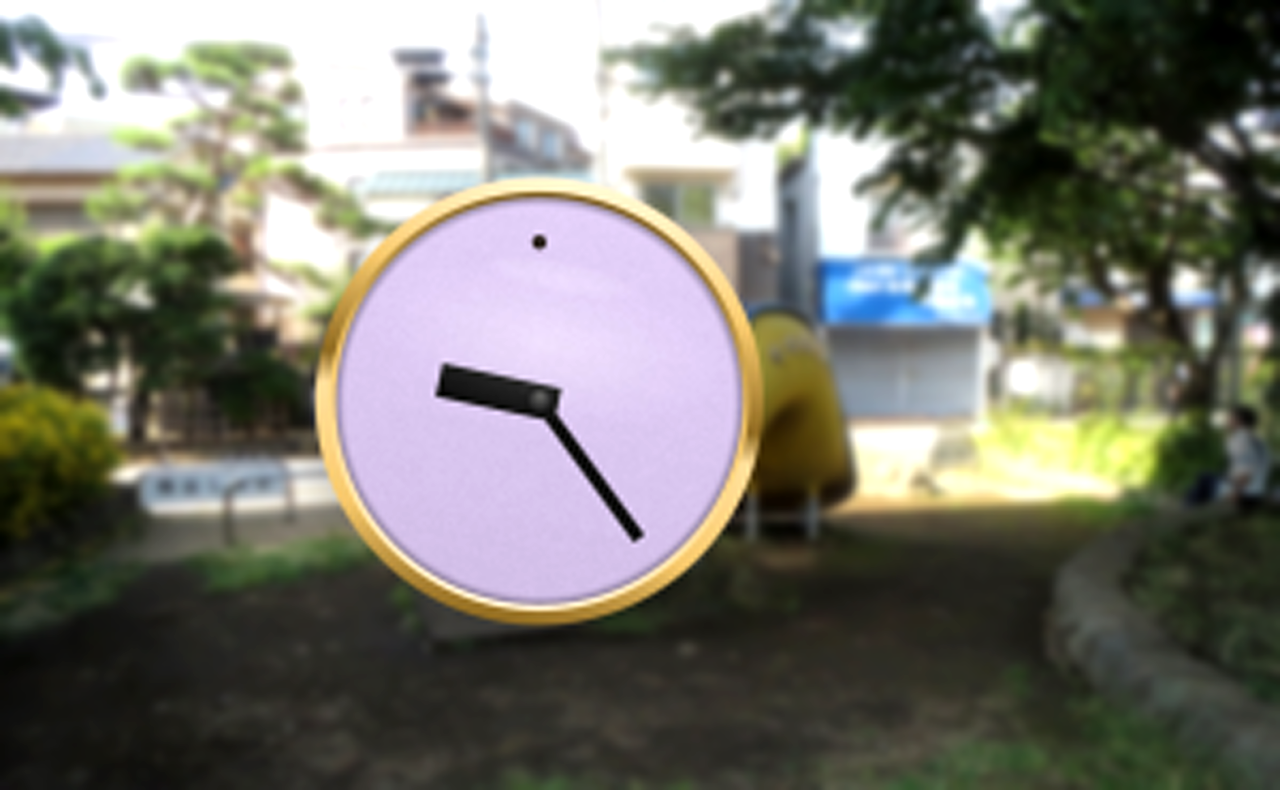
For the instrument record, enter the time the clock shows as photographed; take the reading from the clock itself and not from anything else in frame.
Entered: 9:24
